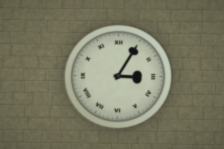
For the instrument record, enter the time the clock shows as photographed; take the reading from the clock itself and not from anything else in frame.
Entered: 3:05
